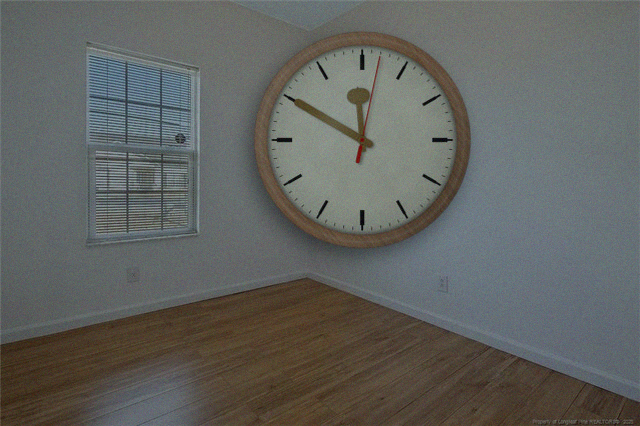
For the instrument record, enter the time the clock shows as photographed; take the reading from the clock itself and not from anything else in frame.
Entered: 11:50:02
